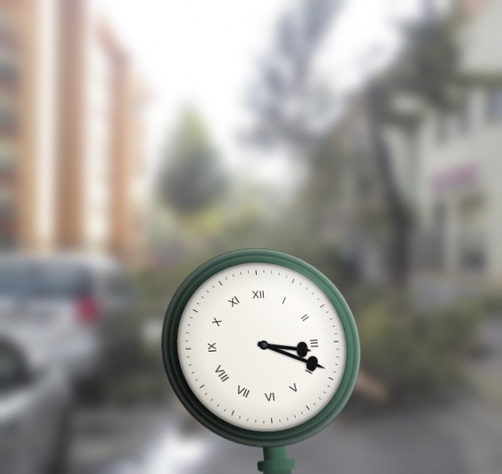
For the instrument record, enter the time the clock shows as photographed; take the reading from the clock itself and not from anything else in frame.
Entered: 3:19
